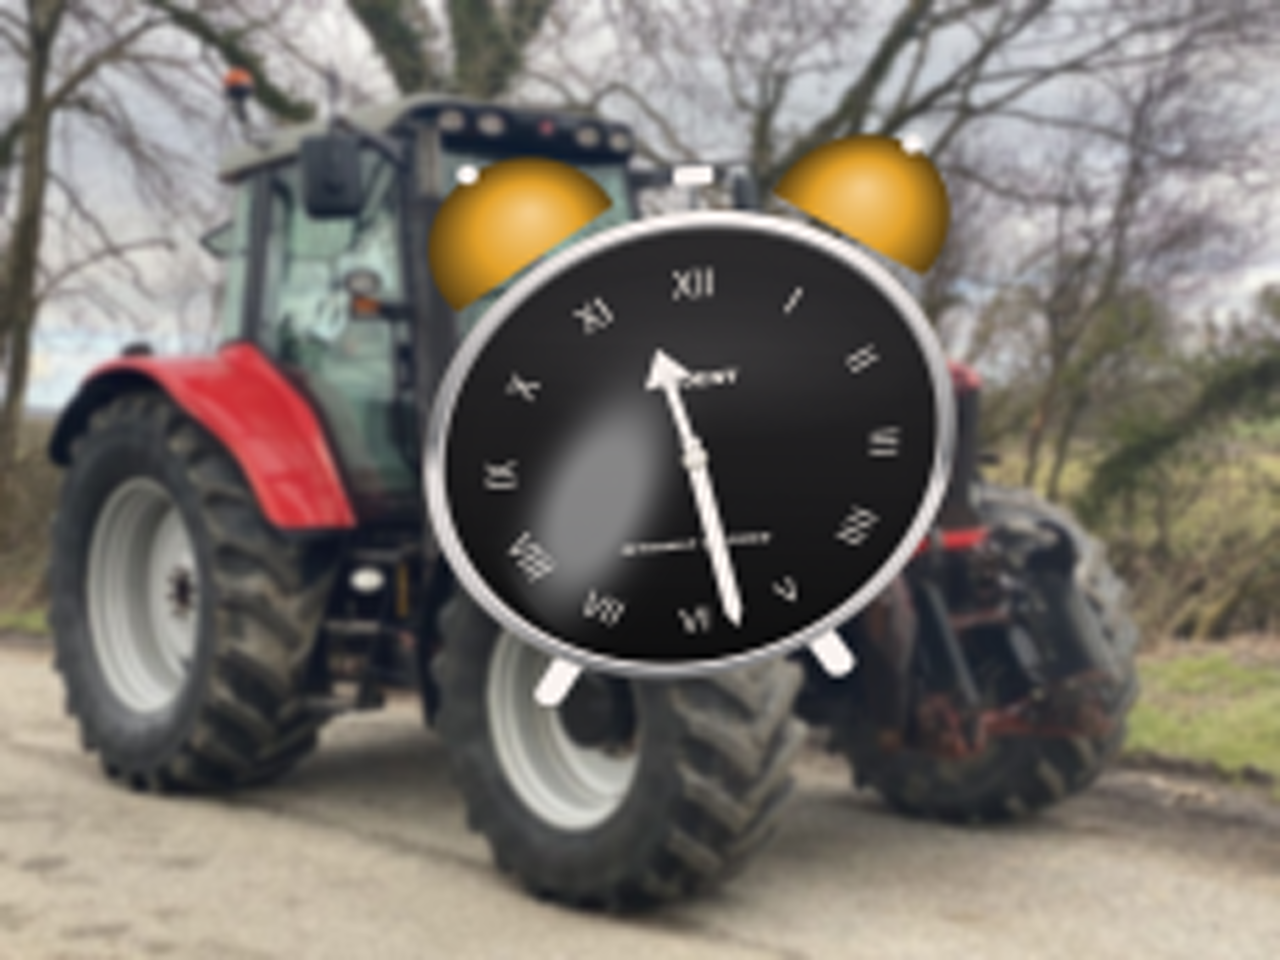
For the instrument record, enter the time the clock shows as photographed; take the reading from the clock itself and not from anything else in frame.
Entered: 11:28
